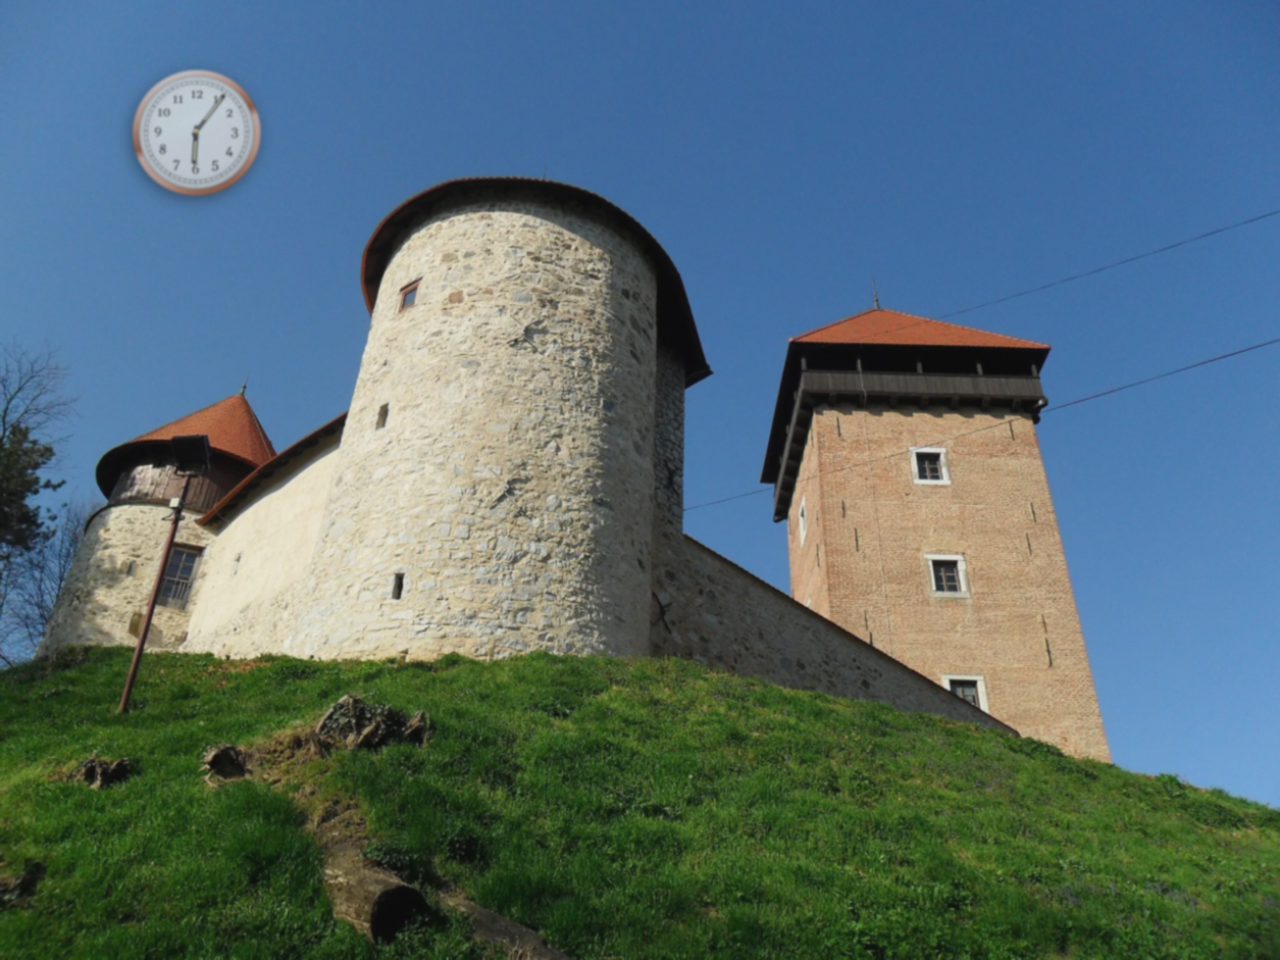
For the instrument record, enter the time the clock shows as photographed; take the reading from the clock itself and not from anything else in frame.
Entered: 6:06
